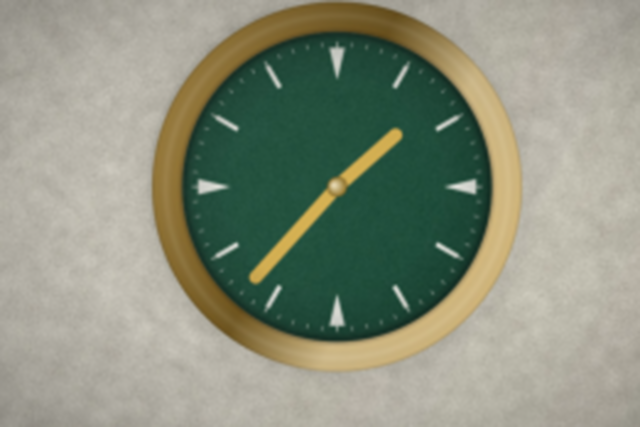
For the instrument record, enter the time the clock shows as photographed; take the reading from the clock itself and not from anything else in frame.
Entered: 1:37
